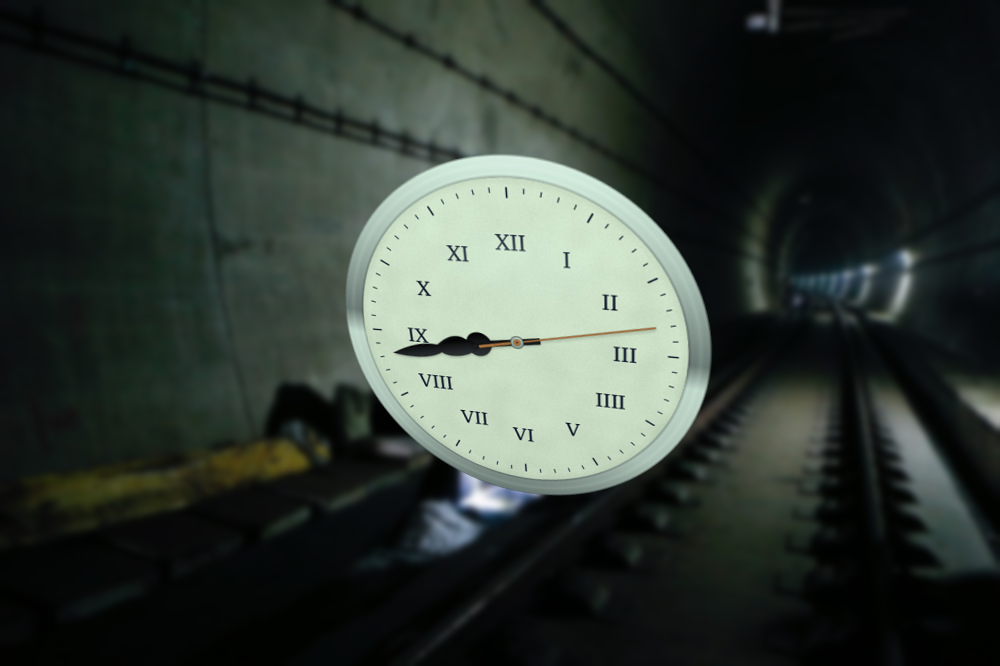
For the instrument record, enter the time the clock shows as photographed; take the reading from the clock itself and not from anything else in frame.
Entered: 8:43:13
